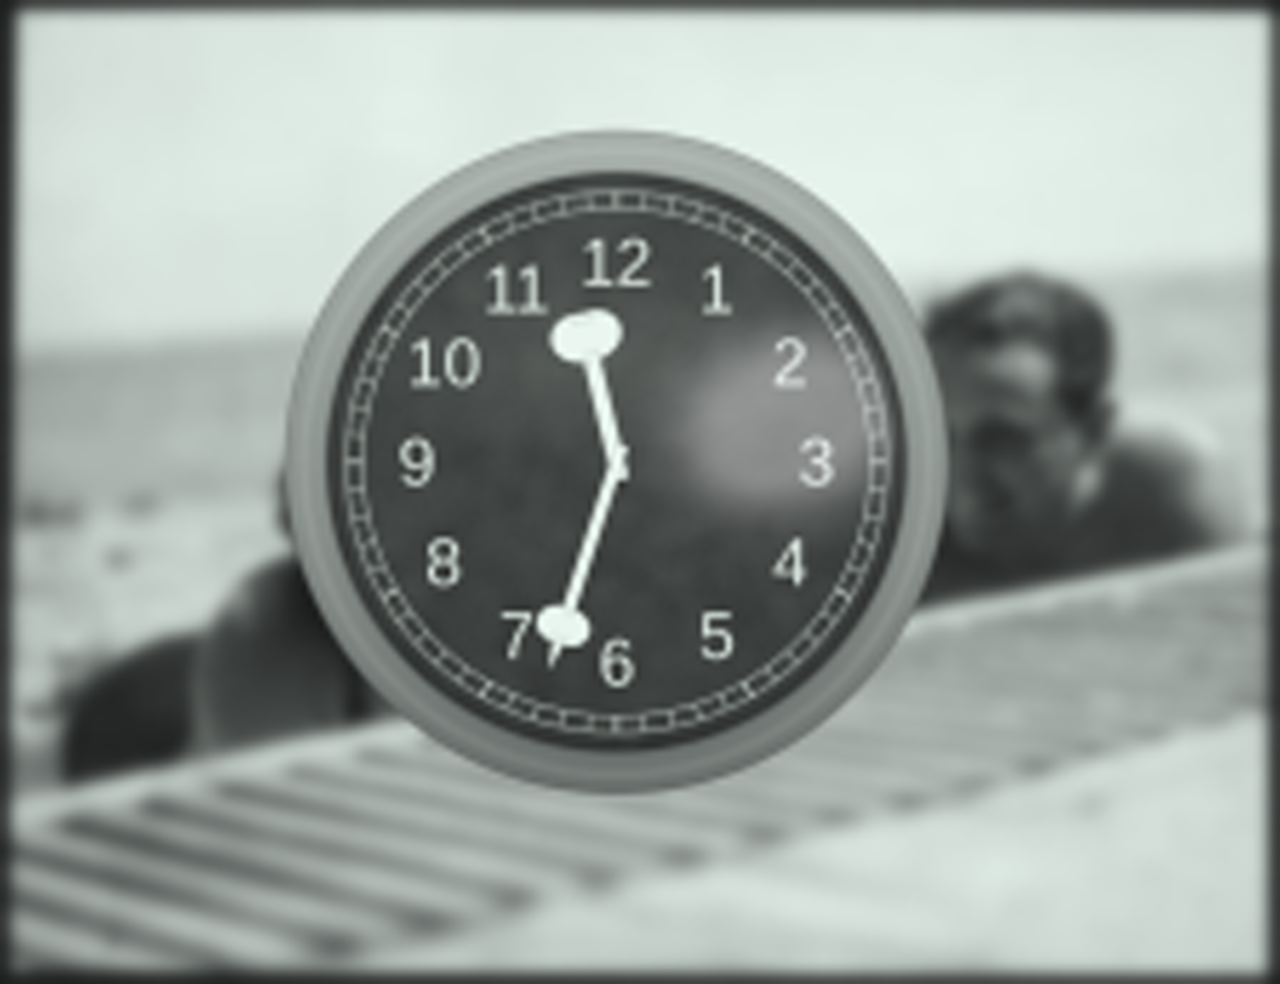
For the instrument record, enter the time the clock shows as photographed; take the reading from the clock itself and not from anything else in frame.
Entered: 11:33
